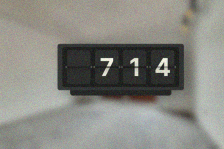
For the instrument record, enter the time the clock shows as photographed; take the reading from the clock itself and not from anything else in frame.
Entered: 7:14
